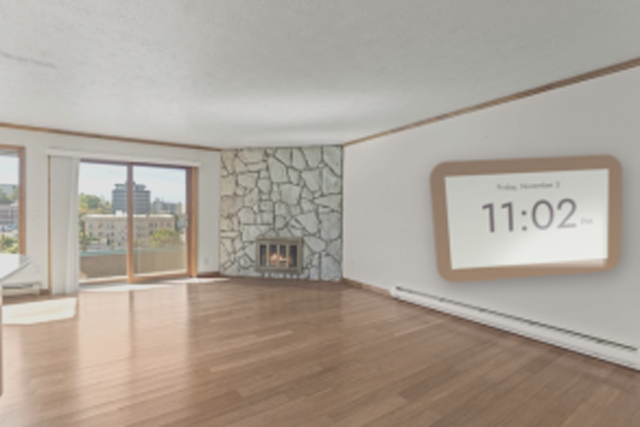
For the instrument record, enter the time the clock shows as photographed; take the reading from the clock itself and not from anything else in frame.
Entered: 11:02
